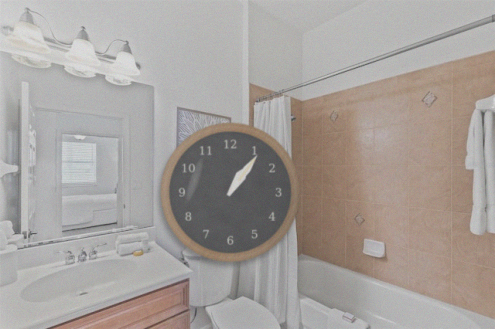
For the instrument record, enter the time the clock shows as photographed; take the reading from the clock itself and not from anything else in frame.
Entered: 1:06
